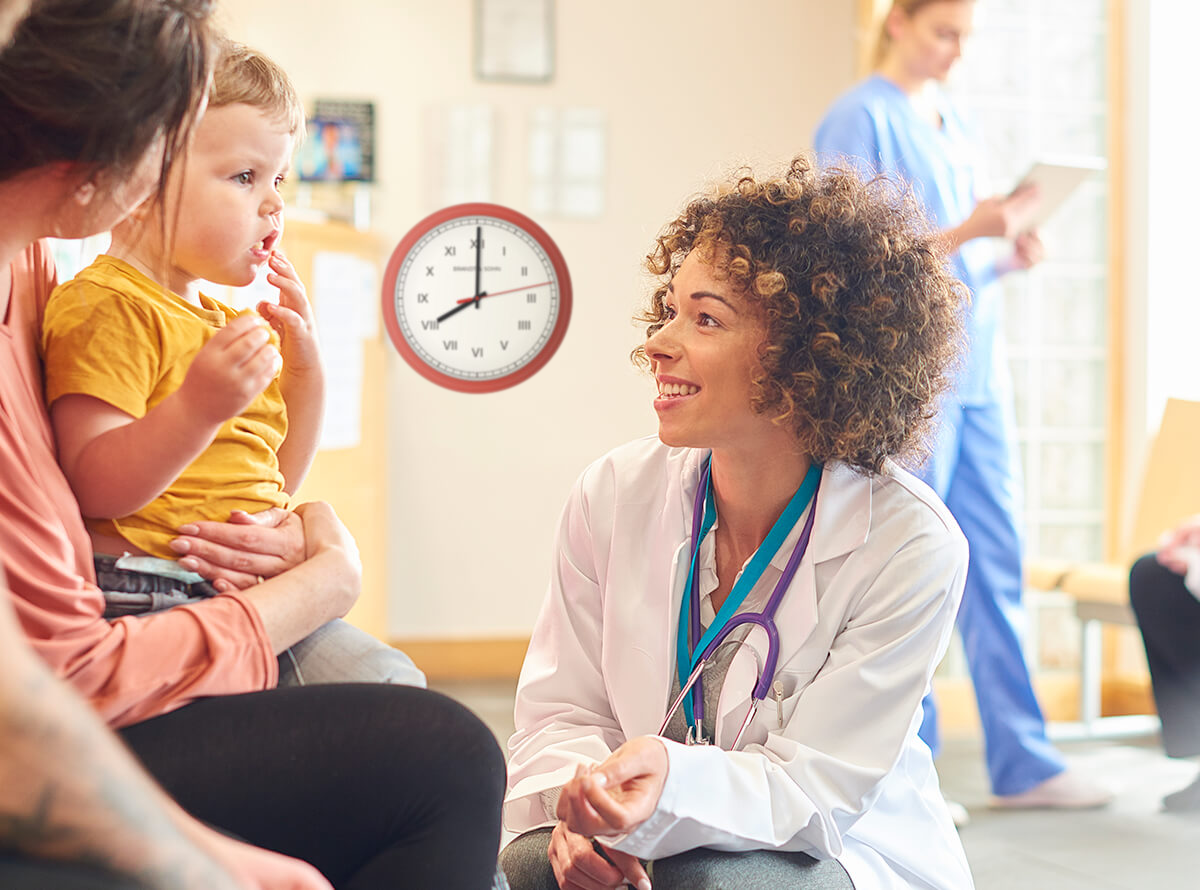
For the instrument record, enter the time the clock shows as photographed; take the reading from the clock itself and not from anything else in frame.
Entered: 8:00:13
